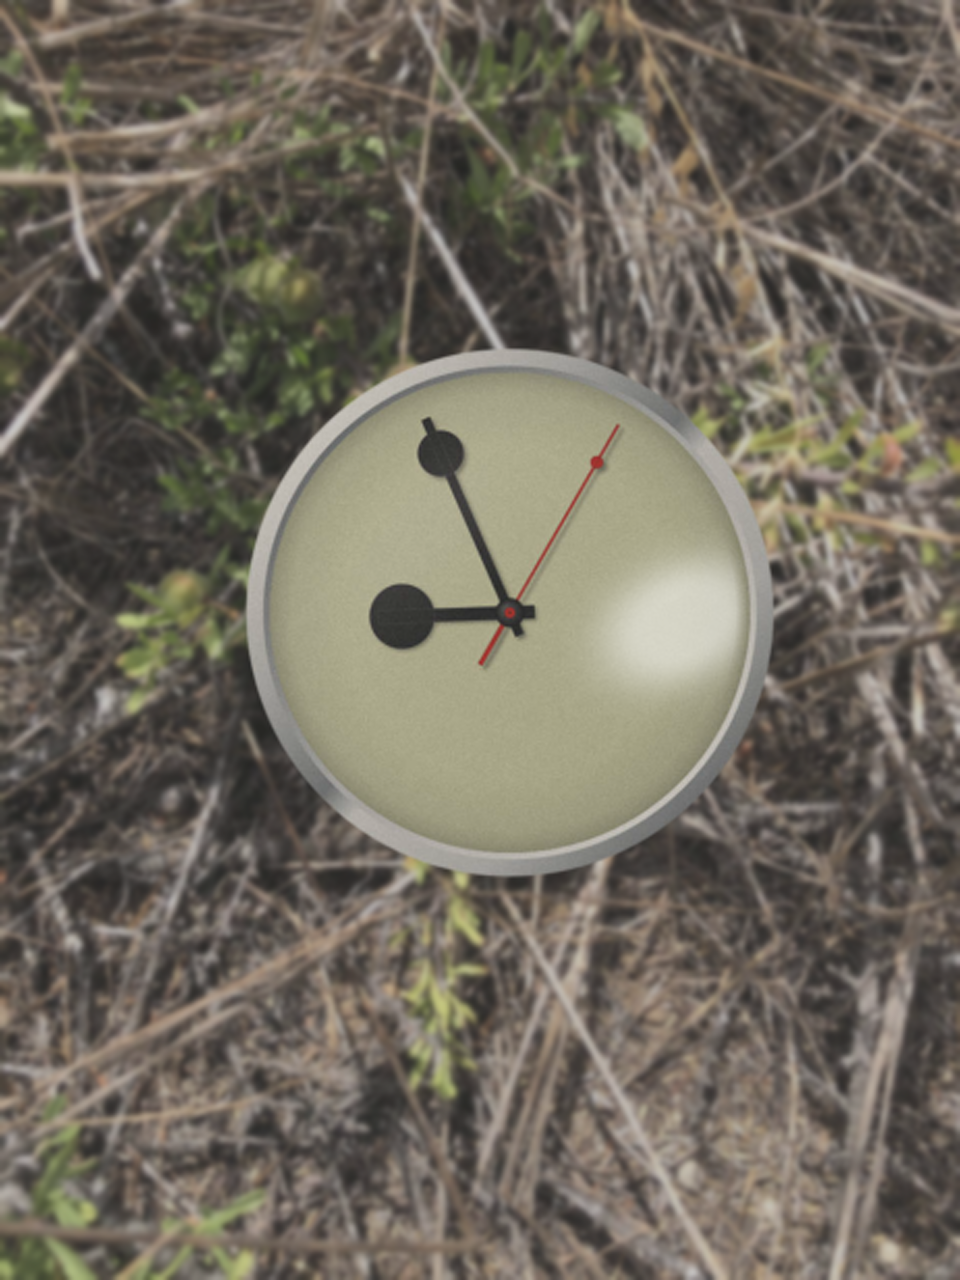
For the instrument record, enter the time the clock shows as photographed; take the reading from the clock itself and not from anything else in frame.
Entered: 8:56:05
